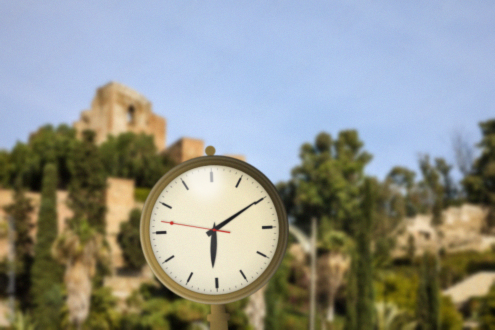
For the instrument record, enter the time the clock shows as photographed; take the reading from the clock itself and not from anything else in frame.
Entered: 6:09:47
